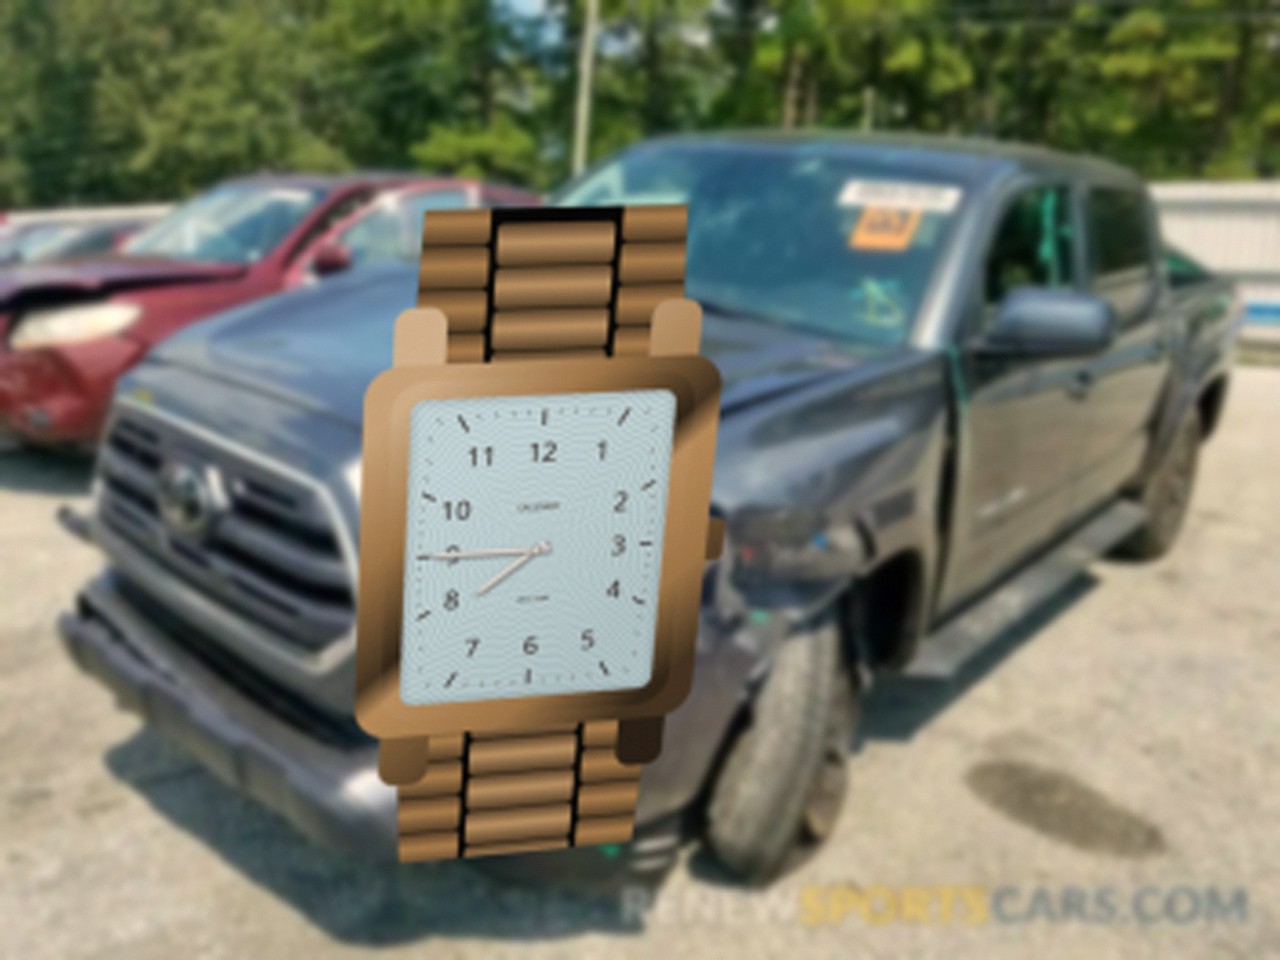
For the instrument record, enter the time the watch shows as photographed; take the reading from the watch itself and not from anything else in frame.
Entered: 7:45
